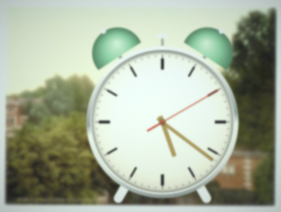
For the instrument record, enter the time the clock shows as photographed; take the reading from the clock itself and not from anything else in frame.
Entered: 5:21:10
